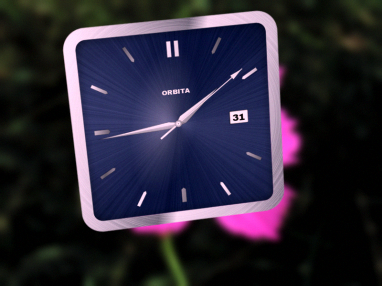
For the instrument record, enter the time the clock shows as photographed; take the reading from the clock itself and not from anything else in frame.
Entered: 1:44:09
